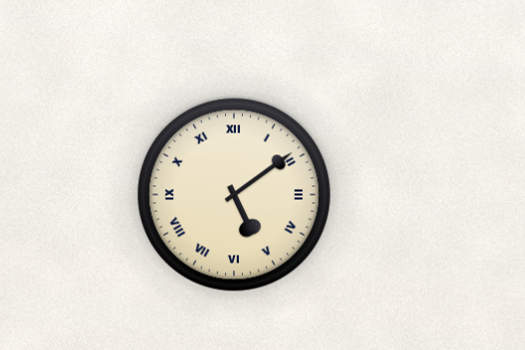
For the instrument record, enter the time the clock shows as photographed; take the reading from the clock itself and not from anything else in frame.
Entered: 5:09
